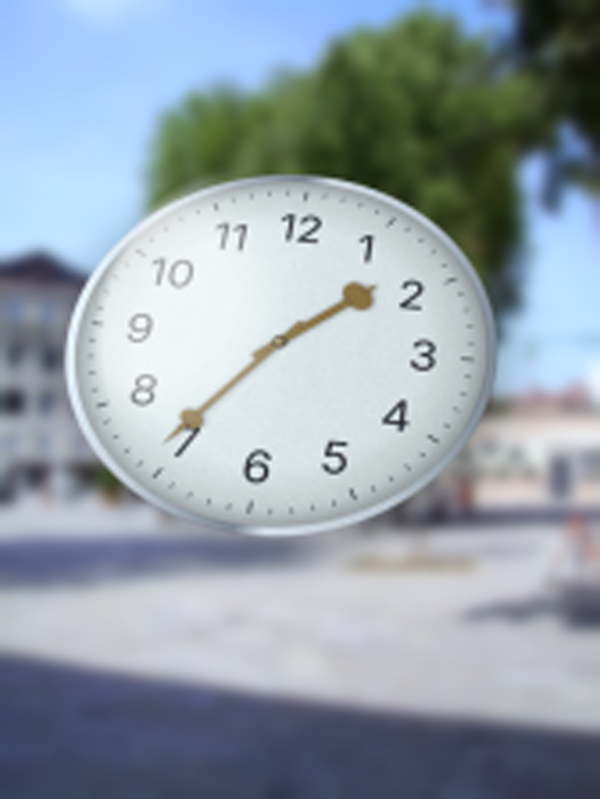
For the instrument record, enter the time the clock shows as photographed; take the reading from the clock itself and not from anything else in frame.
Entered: 1:36
